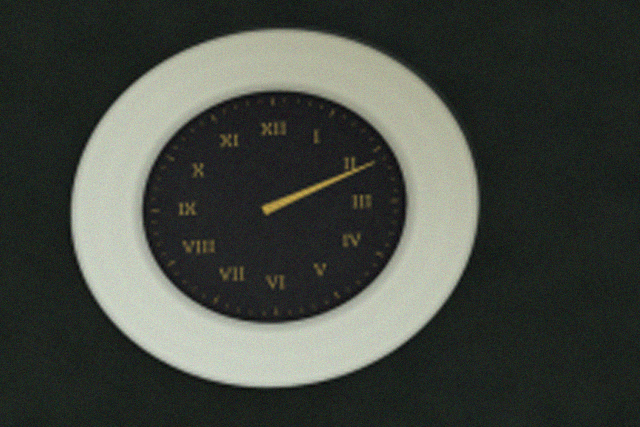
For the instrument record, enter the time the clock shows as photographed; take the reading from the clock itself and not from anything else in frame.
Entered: 2:11
